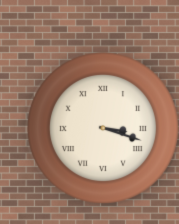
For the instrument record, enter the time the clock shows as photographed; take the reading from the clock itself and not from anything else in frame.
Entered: 3:18
